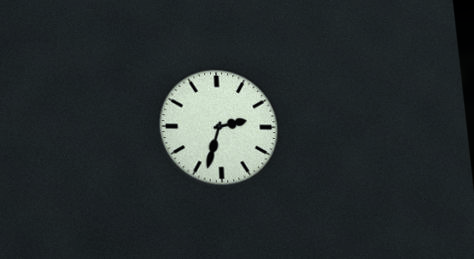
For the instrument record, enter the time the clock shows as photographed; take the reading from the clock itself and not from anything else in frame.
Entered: 2:33
